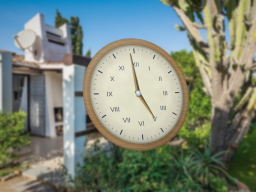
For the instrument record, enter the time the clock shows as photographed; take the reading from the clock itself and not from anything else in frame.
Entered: 4:59
